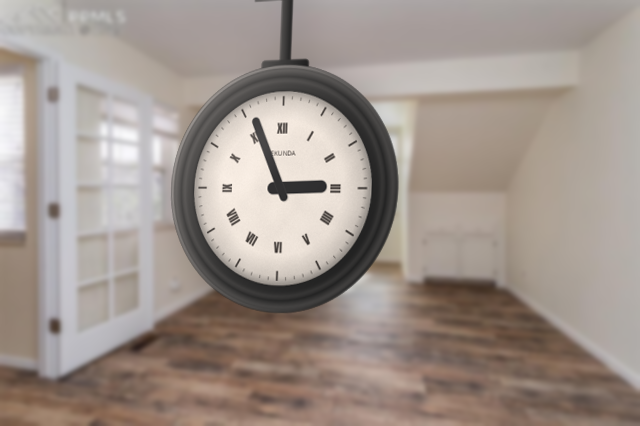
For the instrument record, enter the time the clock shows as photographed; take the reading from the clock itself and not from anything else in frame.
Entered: 2:56
